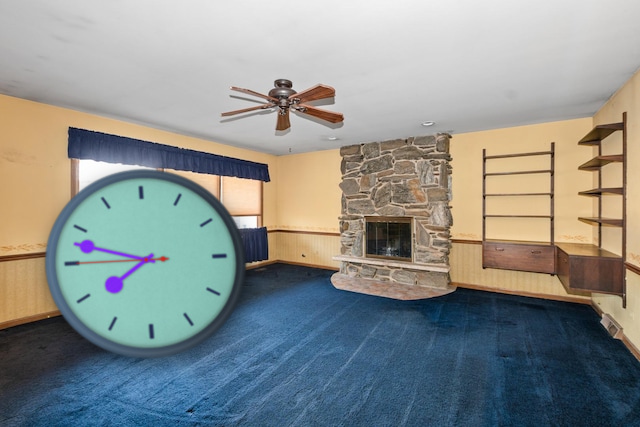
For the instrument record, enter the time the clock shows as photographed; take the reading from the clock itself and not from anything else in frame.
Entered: 7:47:45
